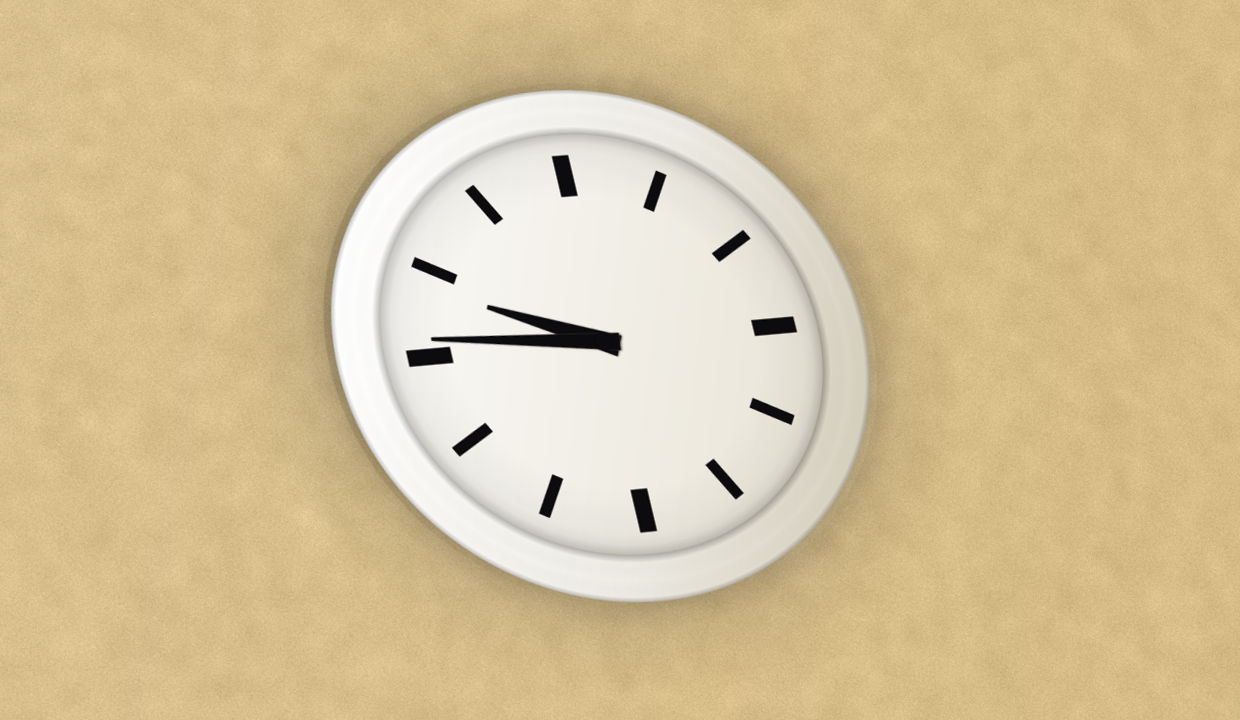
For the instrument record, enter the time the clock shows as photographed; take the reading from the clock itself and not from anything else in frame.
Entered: 9:46
